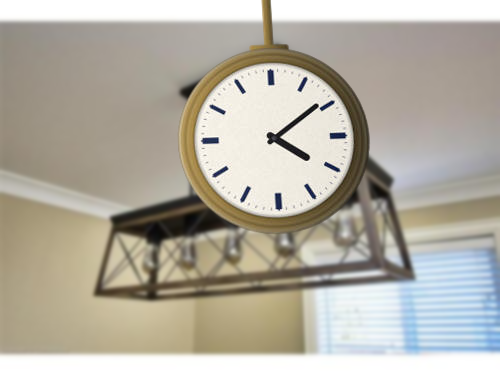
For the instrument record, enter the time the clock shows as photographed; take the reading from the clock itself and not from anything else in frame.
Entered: 4:09
